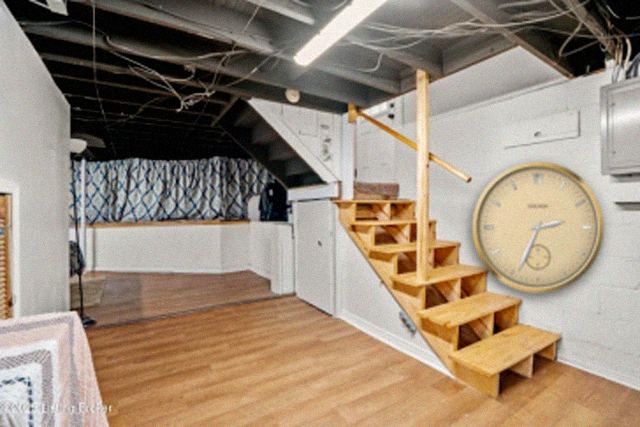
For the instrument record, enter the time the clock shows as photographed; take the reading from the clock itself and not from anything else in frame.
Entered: 2:34
